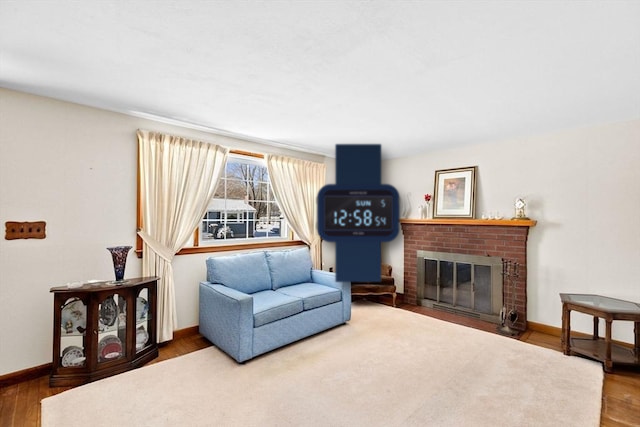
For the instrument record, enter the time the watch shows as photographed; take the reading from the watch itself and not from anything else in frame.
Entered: 12:58
